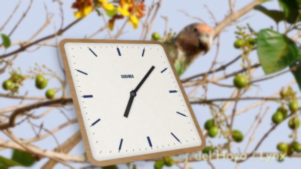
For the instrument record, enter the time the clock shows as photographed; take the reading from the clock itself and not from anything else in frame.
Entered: 7:08
